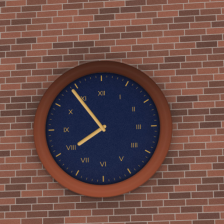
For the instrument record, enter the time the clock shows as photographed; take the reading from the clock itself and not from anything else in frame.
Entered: 7:54
